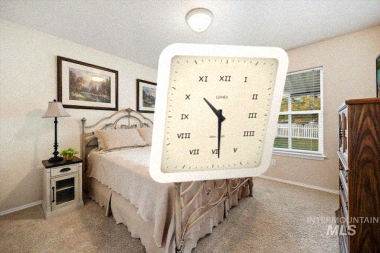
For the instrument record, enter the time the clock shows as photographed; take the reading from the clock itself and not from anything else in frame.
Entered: 10:29
